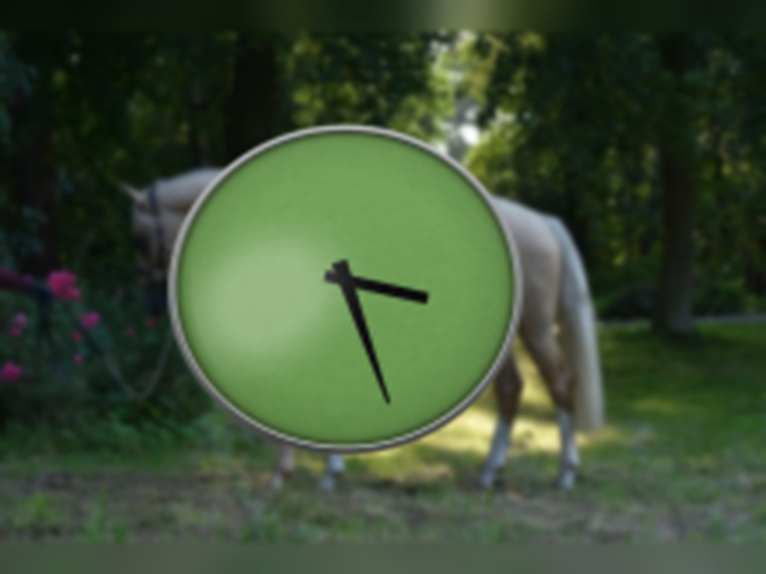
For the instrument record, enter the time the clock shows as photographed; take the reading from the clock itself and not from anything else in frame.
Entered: 3:27
